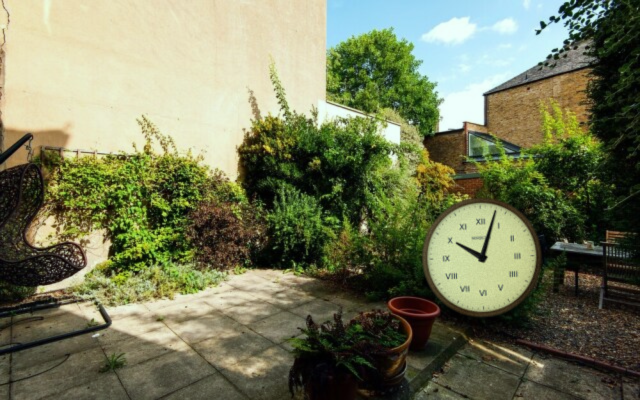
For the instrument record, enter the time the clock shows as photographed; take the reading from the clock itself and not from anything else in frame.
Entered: 10:03
